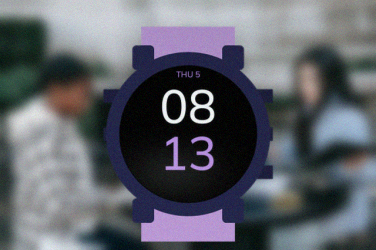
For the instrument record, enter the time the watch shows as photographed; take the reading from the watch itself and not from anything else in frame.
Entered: 8:13
